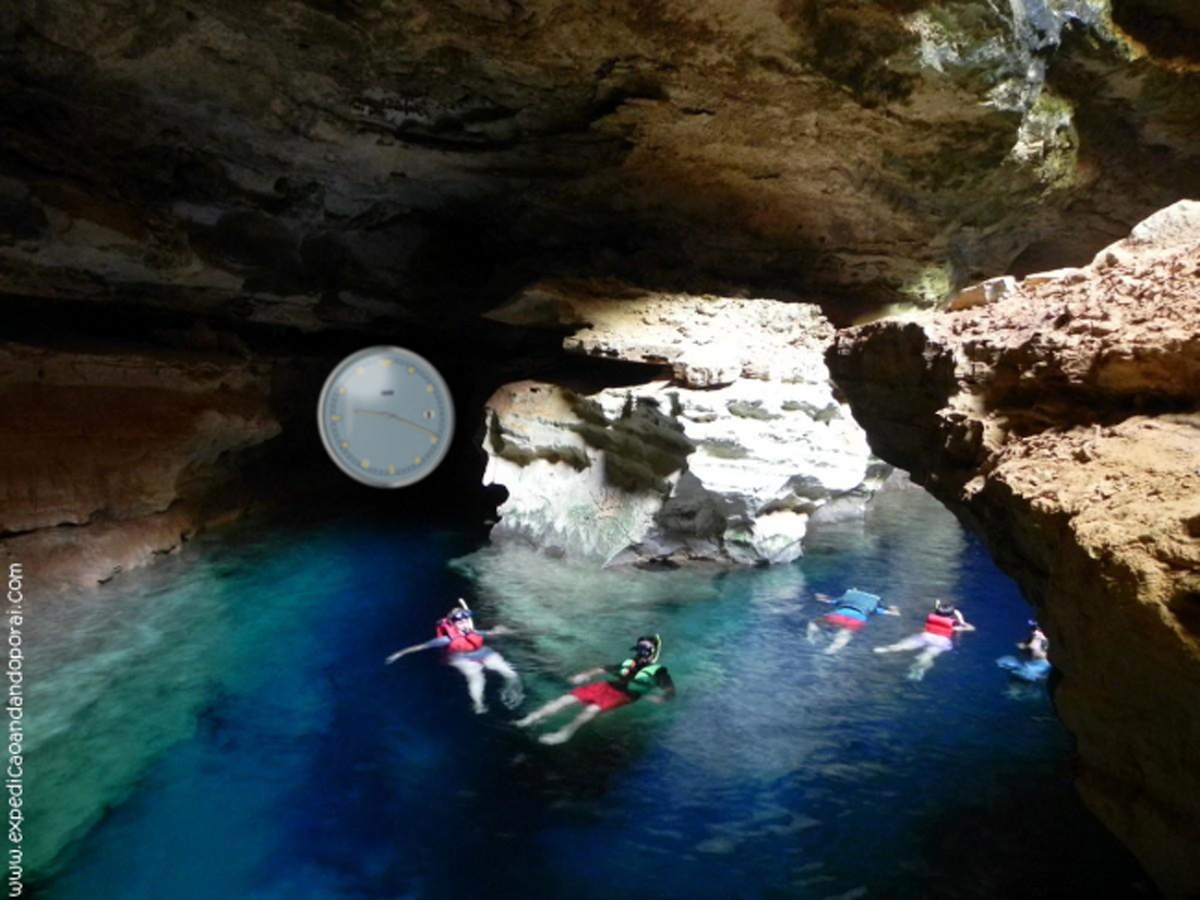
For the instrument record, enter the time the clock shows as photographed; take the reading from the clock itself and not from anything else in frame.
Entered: 9:19
